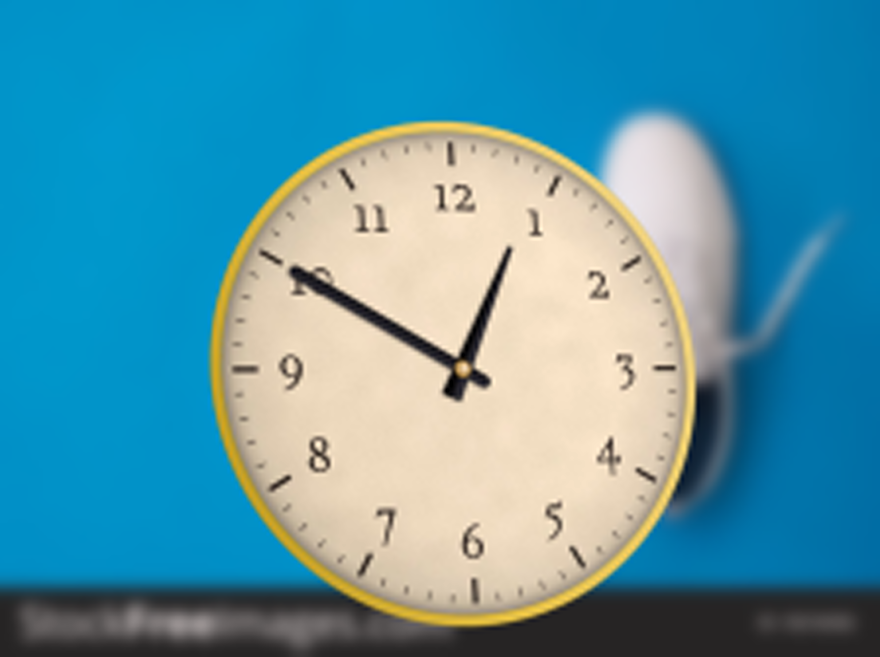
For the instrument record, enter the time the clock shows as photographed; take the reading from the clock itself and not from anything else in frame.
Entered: 12:50
